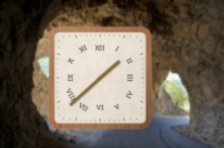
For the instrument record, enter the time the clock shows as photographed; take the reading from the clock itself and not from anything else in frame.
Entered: 1:38
